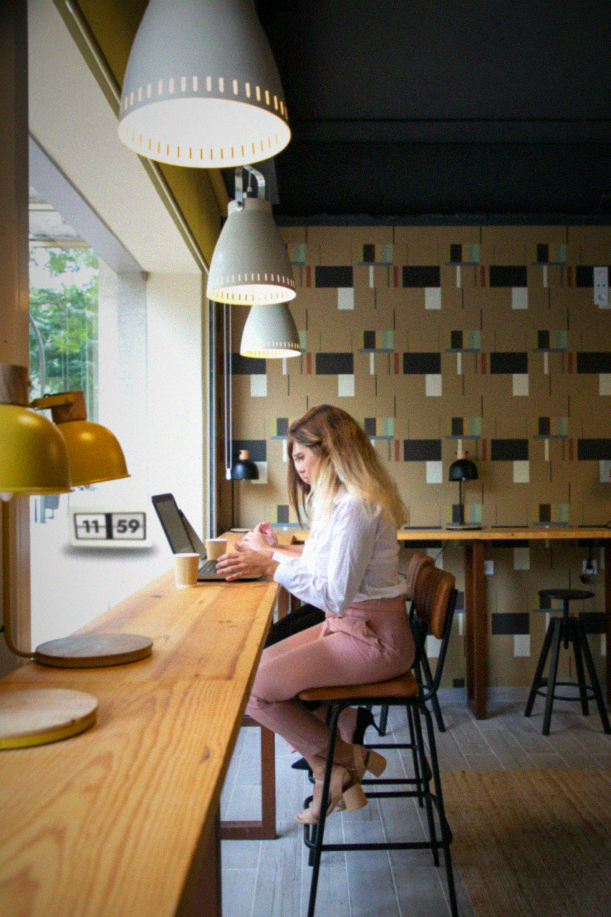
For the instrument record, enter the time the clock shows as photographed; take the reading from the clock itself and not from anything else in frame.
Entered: 11:59
